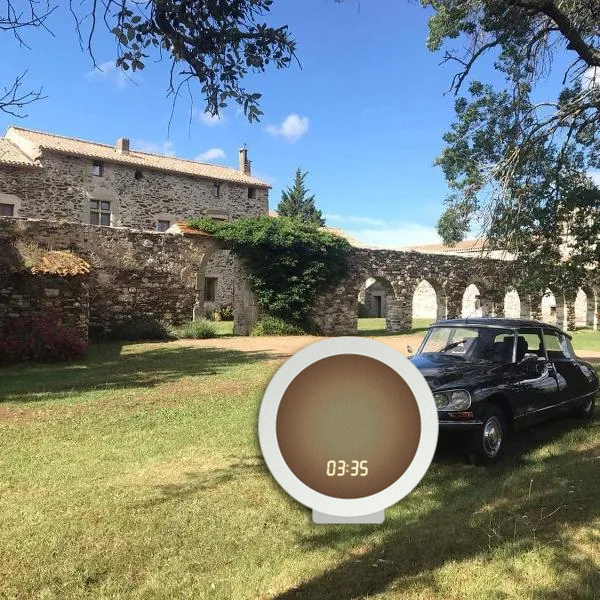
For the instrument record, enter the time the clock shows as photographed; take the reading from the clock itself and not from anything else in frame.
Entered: 3:35
